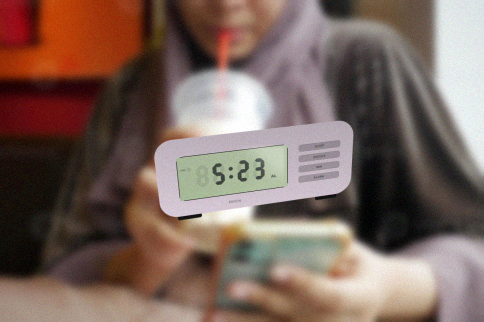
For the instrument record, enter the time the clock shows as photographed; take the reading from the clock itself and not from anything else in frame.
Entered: 5:23
